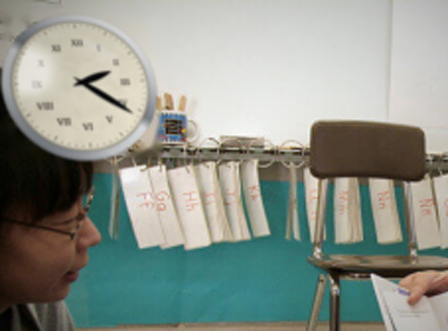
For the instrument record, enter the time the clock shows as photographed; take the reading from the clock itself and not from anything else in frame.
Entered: 2:21
